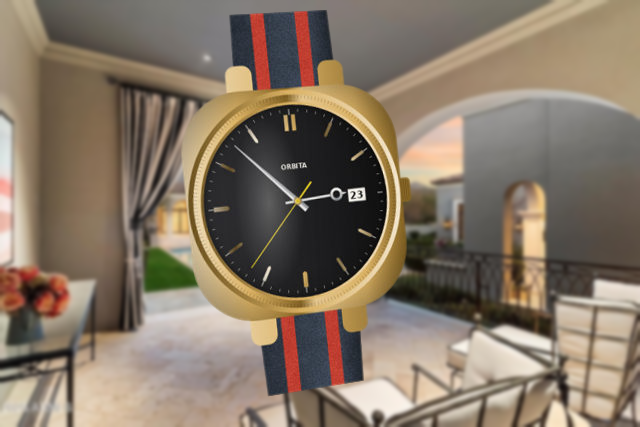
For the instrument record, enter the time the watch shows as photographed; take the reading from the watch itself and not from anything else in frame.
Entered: 2:52:37
